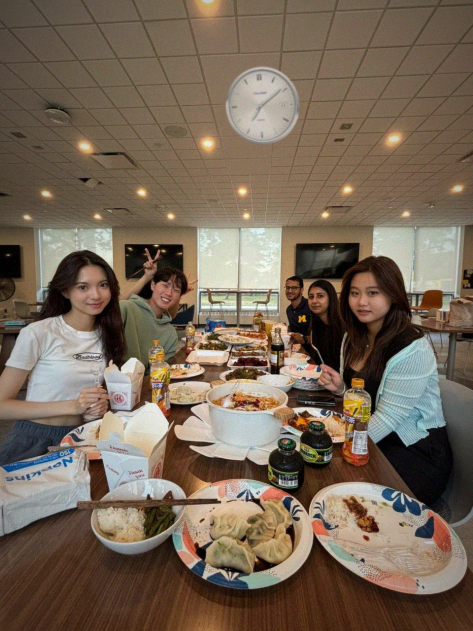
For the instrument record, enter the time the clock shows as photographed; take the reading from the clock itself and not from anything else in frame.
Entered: 7:09
